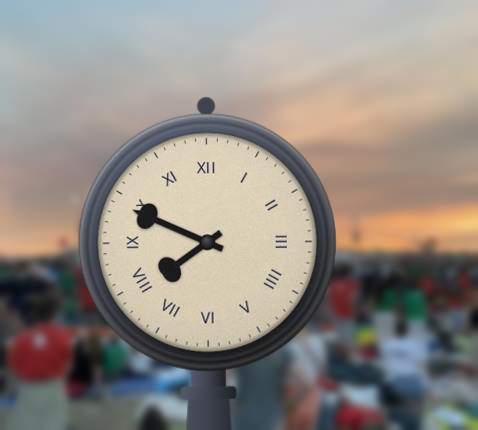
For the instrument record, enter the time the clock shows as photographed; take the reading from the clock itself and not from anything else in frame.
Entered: 7:49
